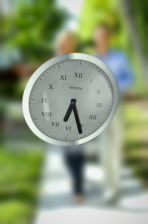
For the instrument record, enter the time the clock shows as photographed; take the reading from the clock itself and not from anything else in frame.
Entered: 6:26
